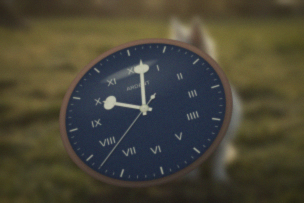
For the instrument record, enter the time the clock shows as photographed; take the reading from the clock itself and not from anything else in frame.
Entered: 10:01:38
